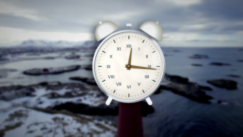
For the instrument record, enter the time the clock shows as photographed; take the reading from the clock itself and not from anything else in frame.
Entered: 12:16
